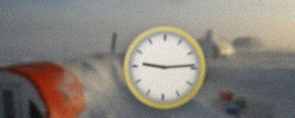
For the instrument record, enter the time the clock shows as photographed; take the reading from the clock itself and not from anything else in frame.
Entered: 9:14
